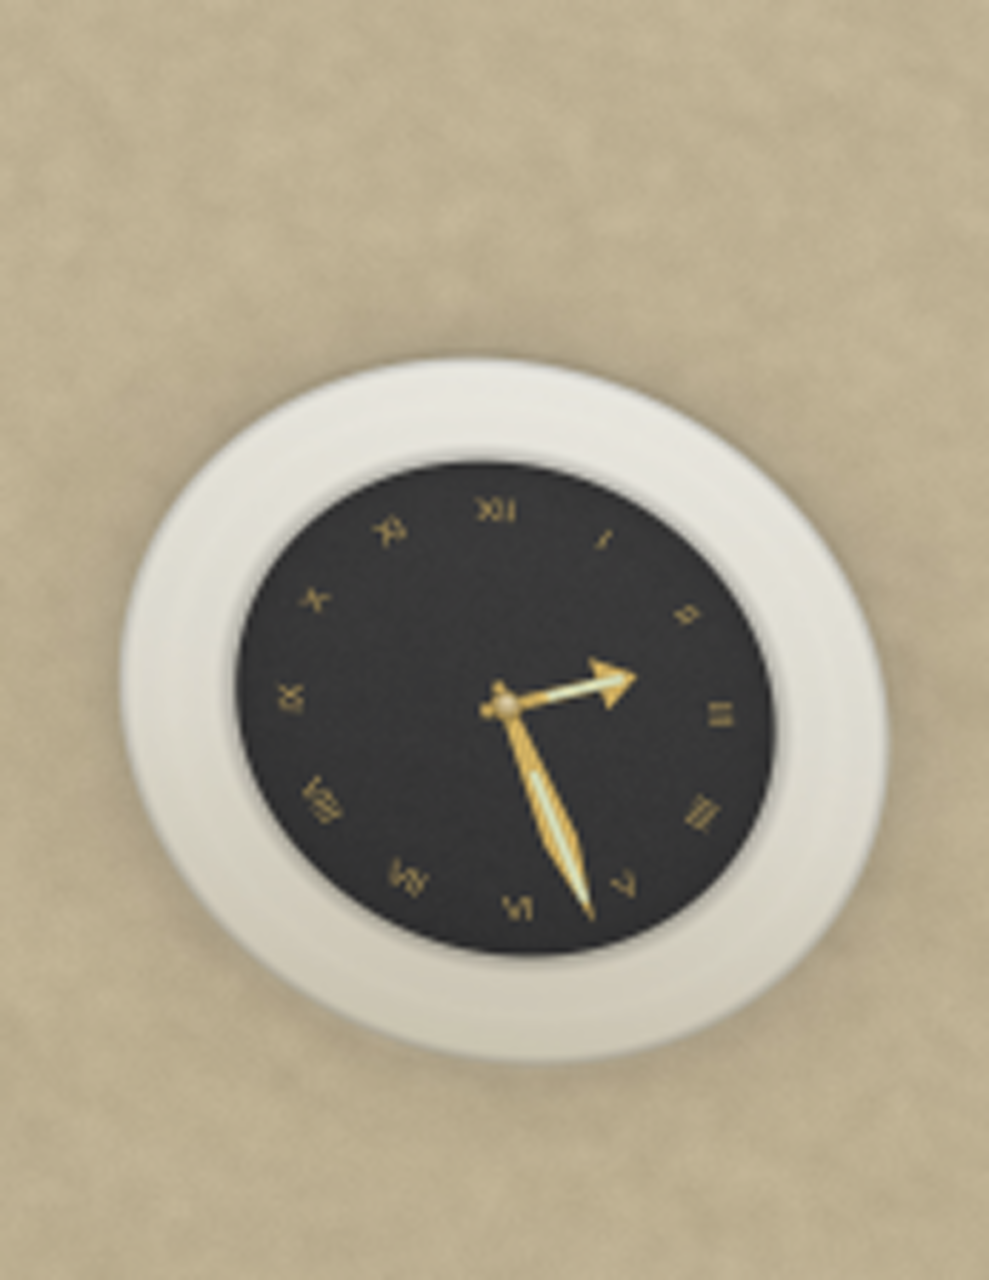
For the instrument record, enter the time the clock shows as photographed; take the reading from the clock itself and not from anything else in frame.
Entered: 2:27
